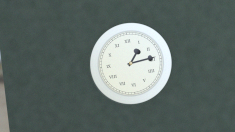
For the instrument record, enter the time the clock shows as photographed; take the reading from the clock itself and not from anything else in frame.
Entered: 1:14
